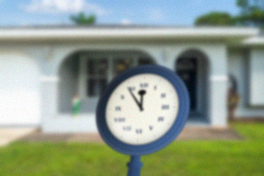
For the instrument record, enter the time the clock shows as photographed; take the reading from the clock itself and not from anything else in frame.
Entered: 11:54
